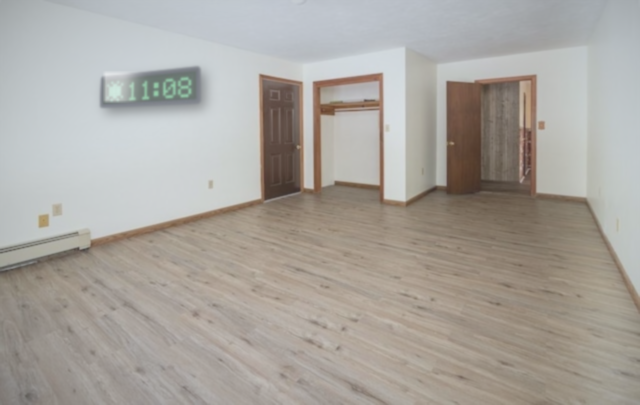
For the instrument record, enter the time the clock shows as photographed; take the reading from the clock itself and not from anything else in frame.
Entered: 11:08
